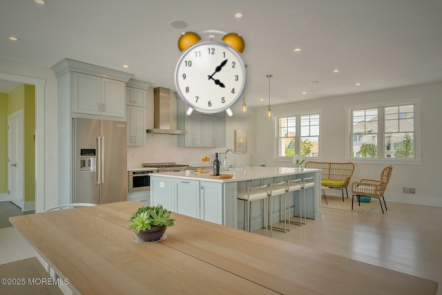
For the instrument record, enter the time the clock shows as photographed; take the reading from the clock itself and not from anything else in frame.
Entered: 4:07
